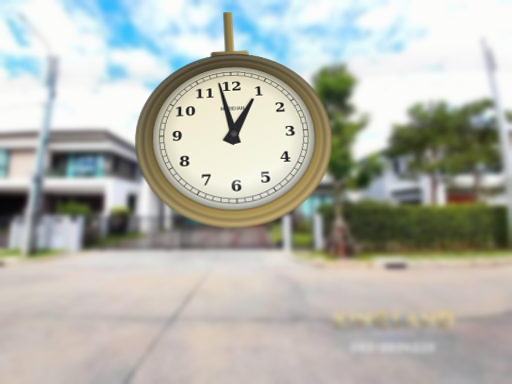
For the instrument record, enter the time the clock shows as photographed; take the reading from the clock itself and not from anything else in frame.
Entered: 12:58
